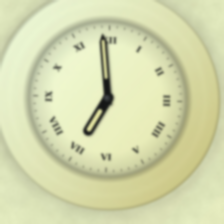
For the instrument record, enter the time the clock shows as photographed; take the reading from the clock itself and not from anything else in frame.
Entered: 6:59
